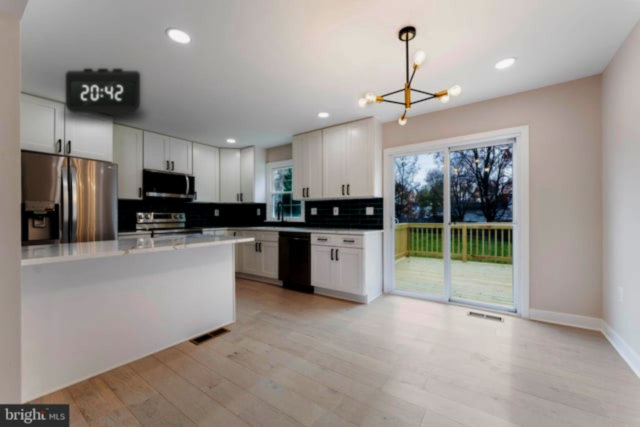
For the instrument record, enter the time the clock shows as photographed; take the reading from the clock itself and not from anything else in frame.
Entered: 20:42
